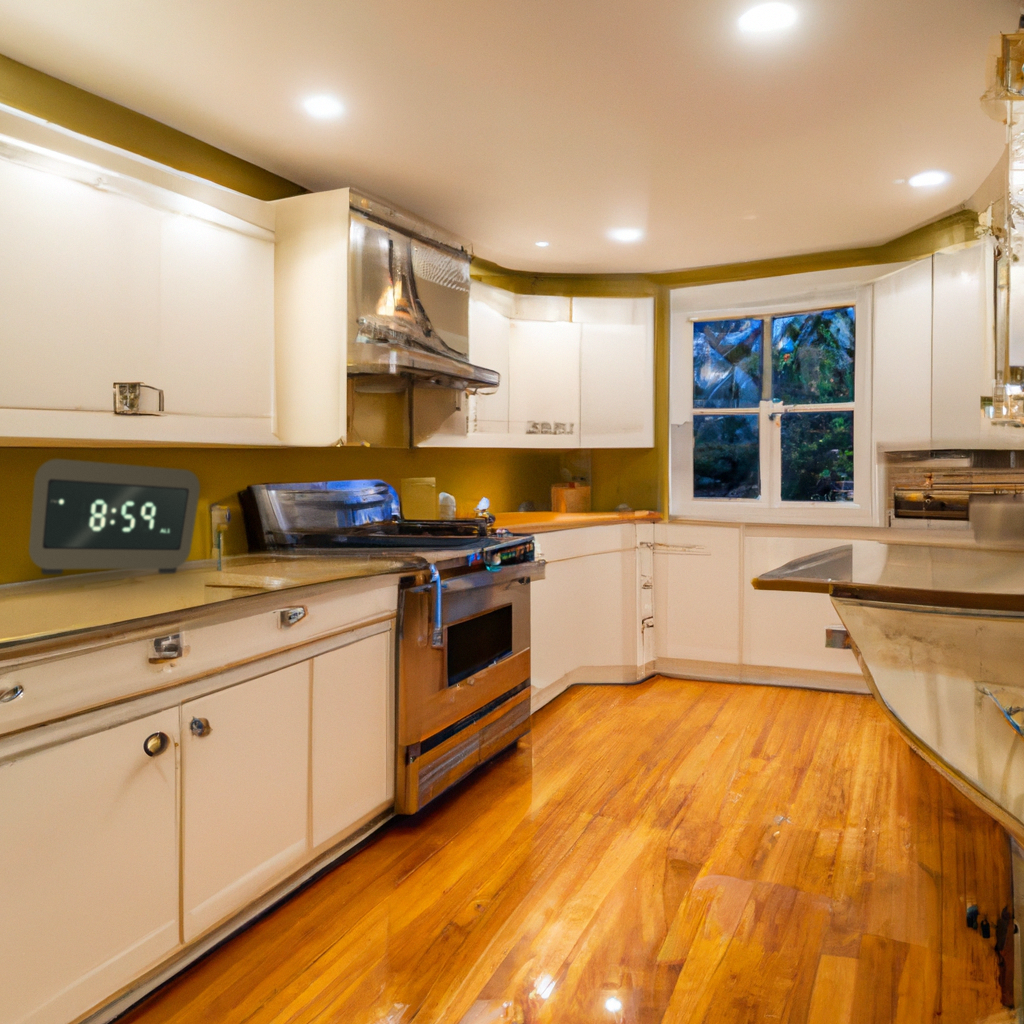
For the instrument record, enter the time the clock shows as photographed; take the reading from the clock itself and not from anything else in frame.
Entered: 8:59
